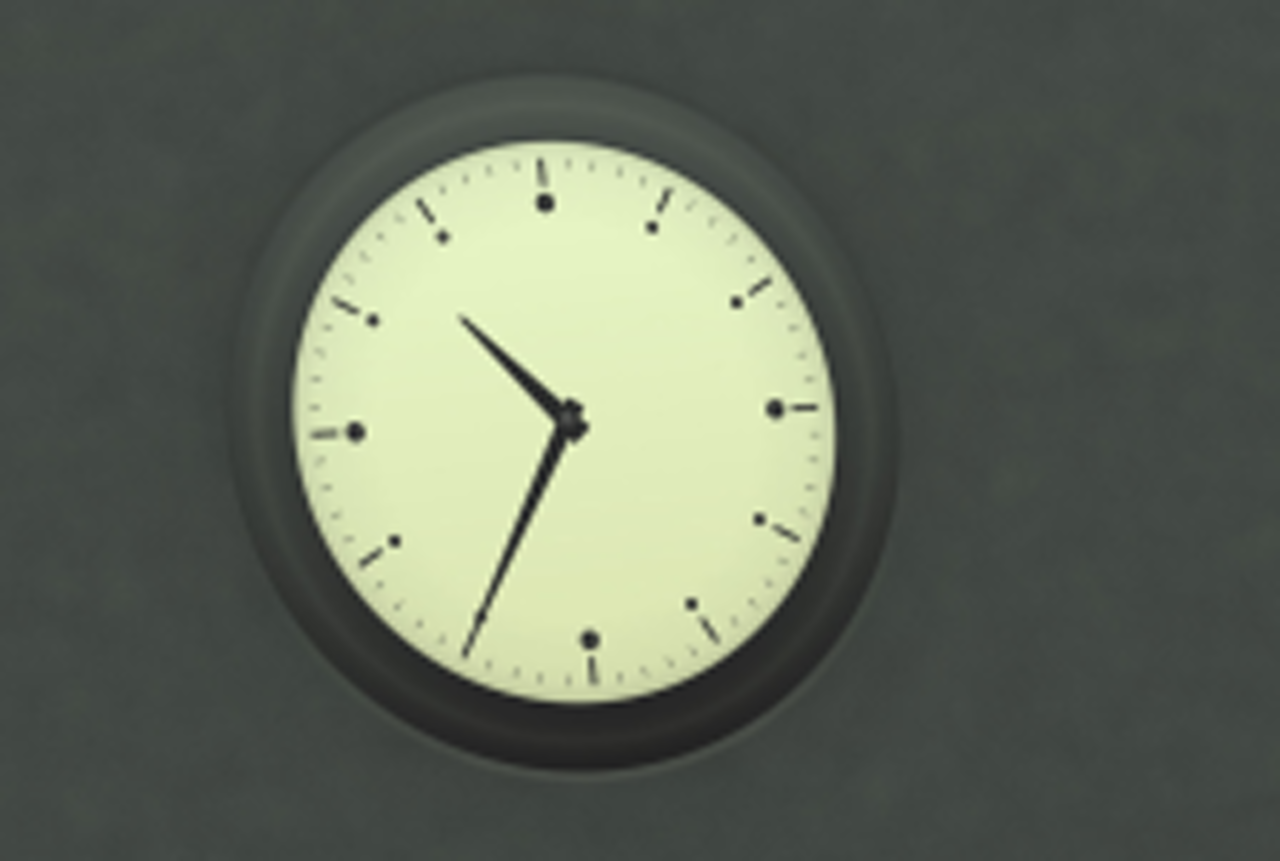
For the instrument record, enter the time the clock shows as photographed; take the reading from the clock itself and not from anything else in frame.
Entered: 10:35
